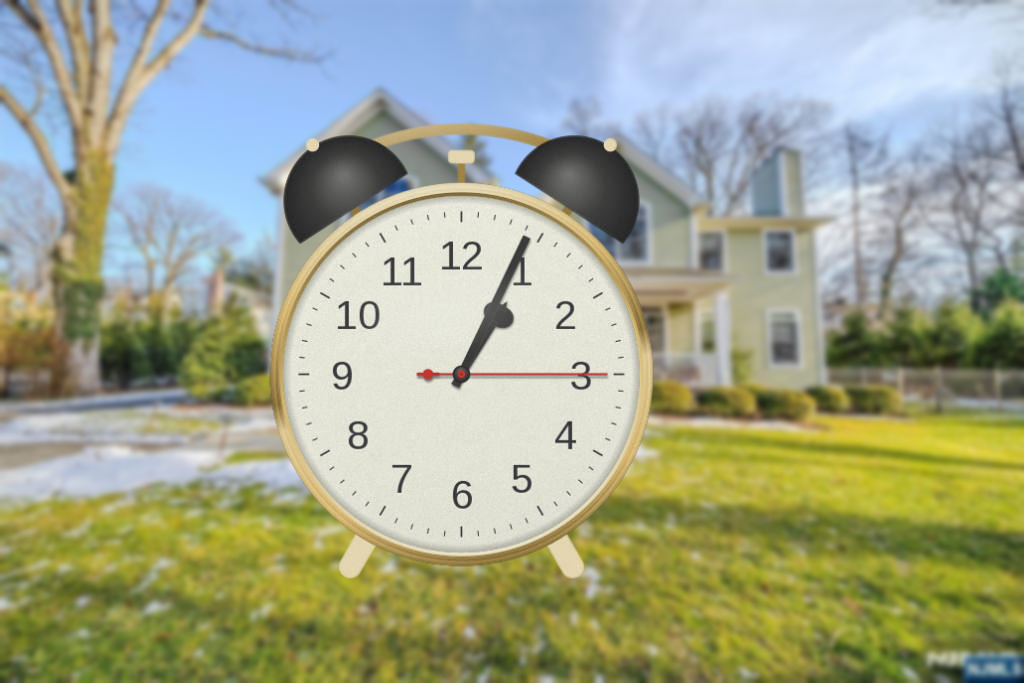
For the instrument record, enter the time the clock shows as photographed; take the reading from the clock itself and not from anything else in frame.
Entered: 1:04:15
